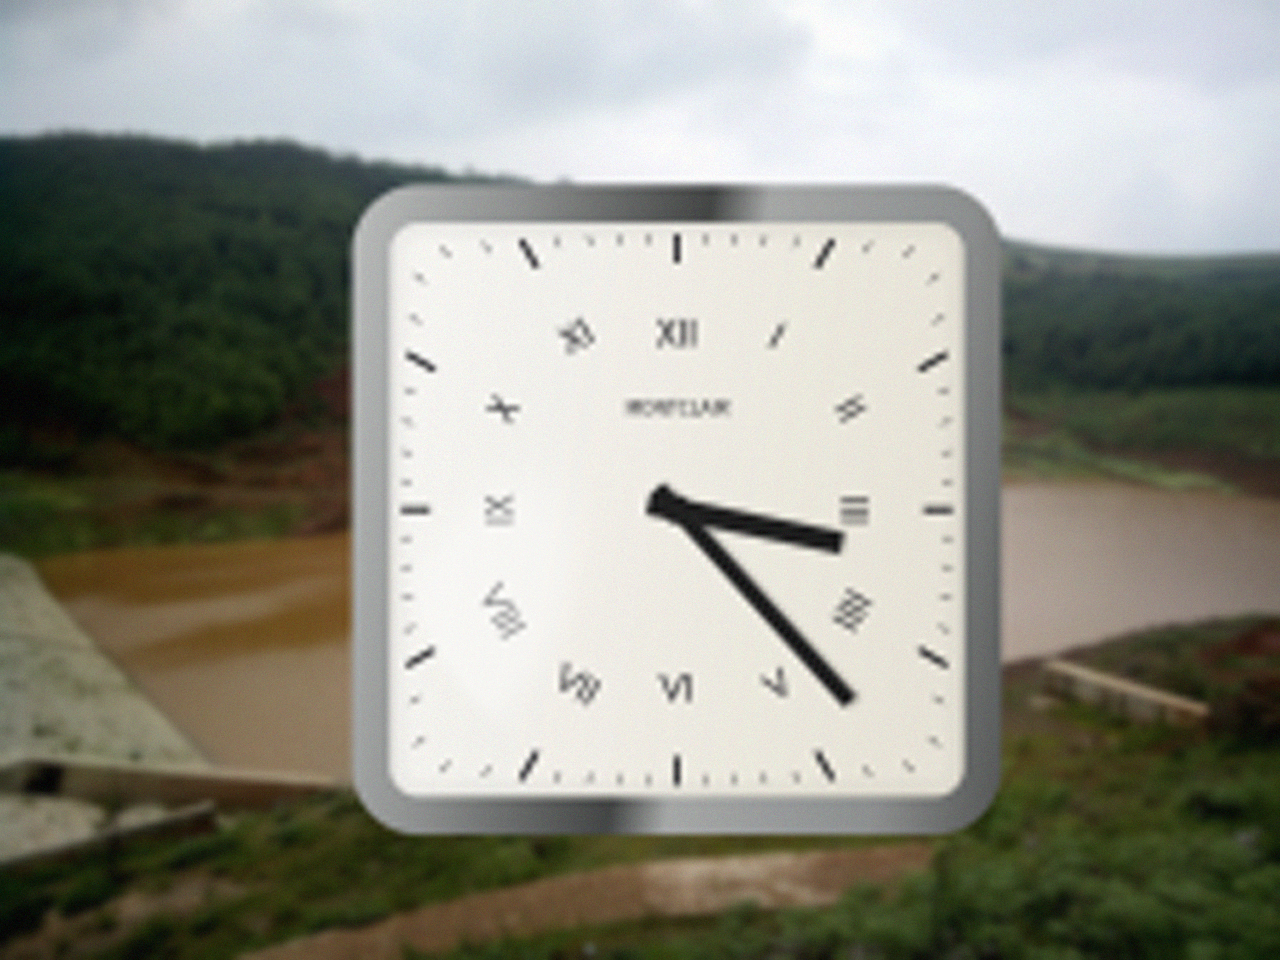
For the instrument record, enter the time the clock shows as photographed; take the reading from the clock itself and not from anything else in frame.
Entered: 3:23
